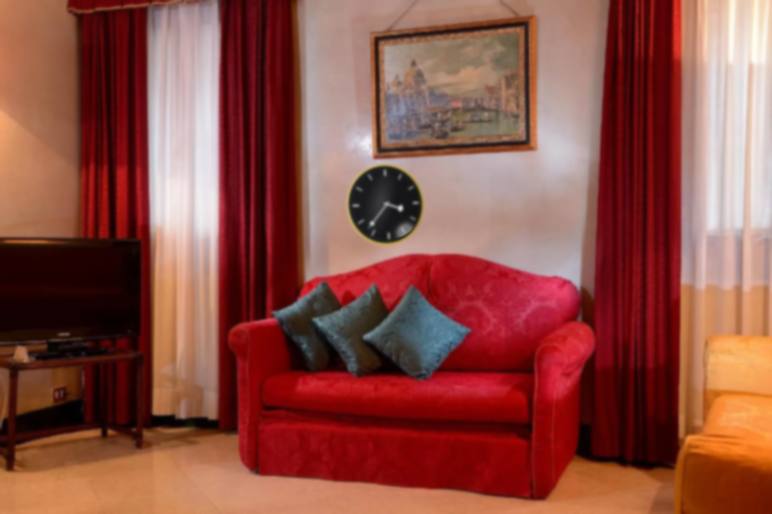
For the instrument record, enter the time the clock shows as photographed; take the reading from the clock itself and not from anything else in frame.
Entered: 3:37
